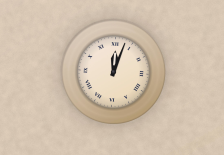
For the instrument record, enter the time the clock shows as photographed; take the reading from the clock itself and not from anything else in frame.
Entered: 12:03
